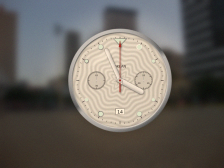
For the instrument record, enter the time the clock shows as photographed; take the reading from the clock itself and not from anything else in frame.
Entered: 3:56
